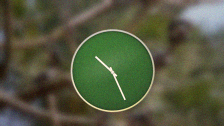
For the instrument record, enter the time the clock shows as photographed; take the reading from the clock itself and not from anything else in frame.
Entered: 10:26
